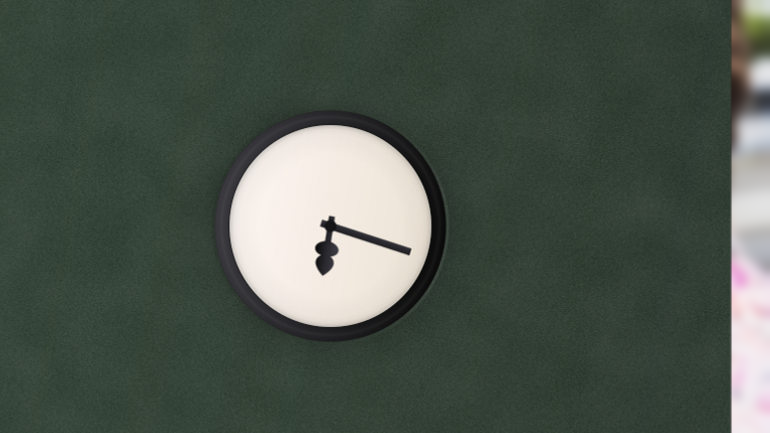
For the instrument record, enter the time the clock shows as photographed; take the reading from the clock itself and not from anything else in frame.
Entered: 6:18
